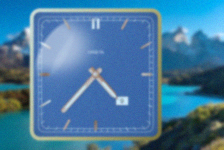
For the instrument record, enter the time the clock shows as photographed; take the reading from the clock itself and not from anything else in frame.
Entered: 4:37
